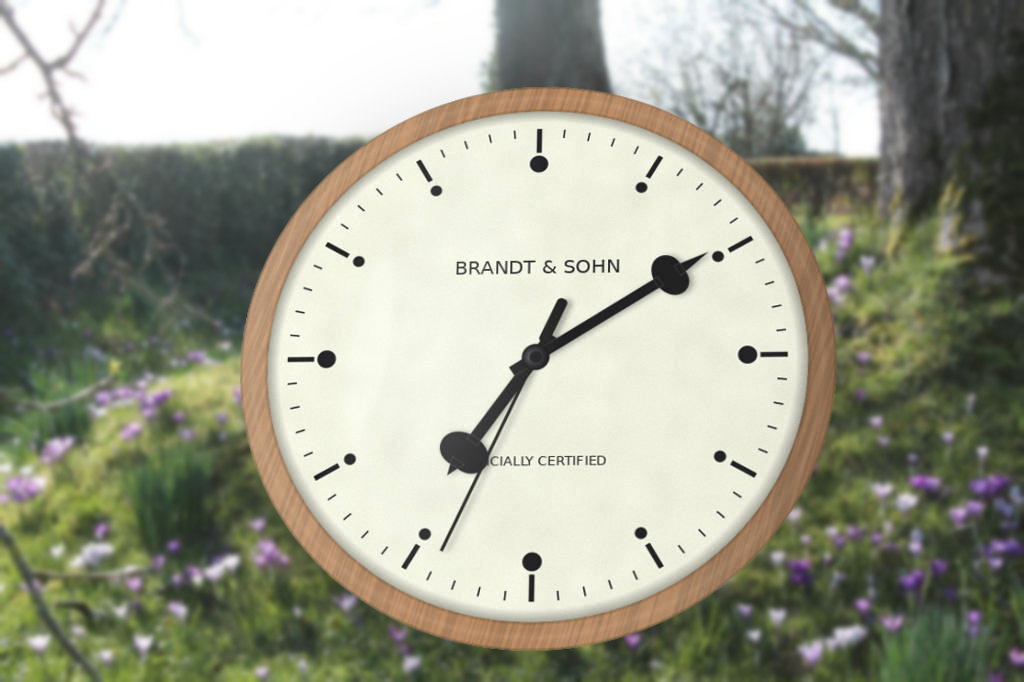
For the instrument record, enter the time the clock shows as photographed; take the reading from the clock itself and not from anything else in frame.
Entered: 7:09:34
